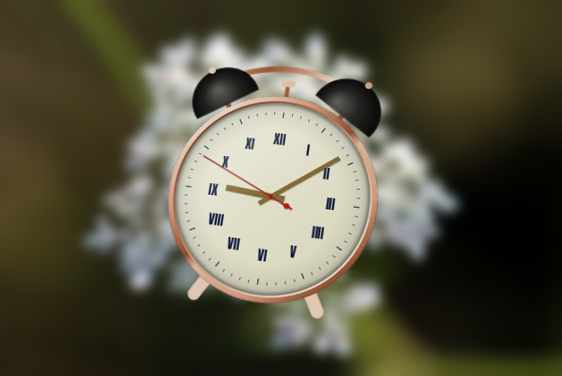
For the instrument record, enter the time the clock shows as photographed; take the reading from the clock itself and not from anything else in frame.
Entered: 9:08:49
